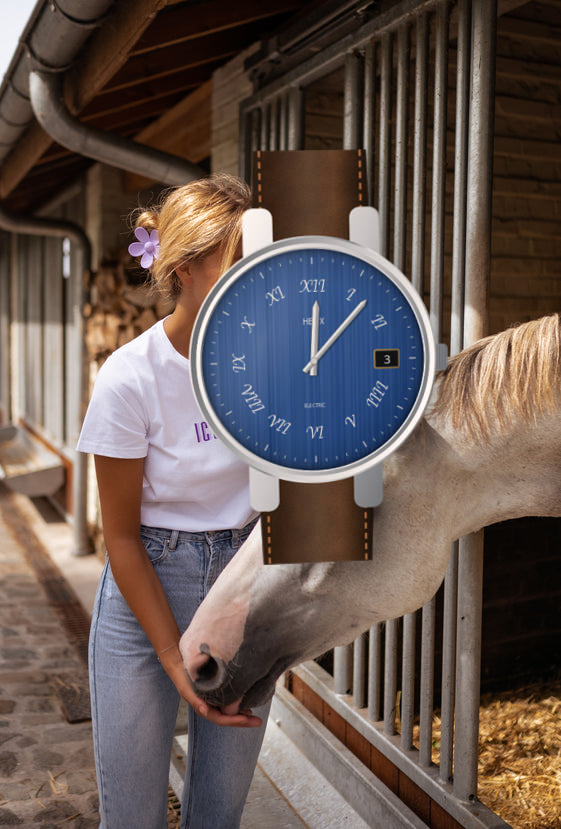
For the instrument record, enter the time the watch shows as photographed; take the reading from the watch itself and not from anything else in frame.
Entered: 12:07
